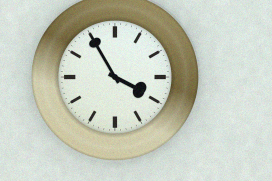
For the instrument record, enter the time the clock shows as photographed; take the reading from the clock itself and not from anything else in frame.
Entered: 3:55
